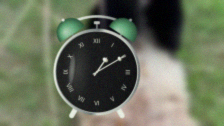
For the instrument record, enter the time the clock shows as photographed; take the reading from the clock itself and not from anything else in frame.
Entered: 1:10
